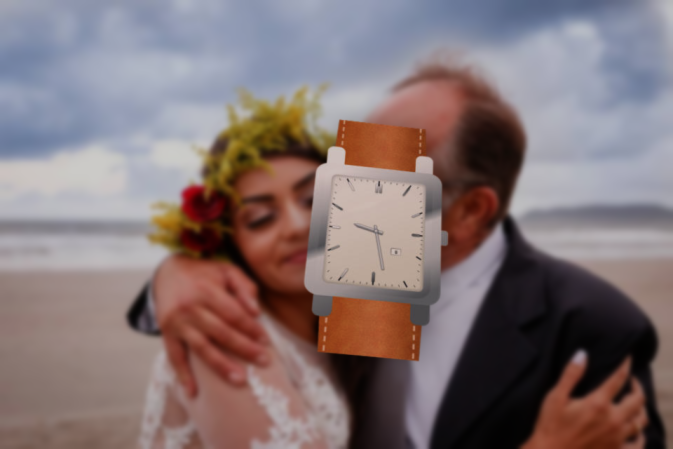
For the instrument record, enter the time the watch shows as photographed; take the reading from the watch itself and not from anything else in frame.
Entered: 9:28
